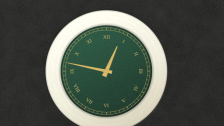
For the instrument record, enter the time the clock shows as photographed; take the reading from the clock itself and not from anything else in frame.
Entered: 12:47
